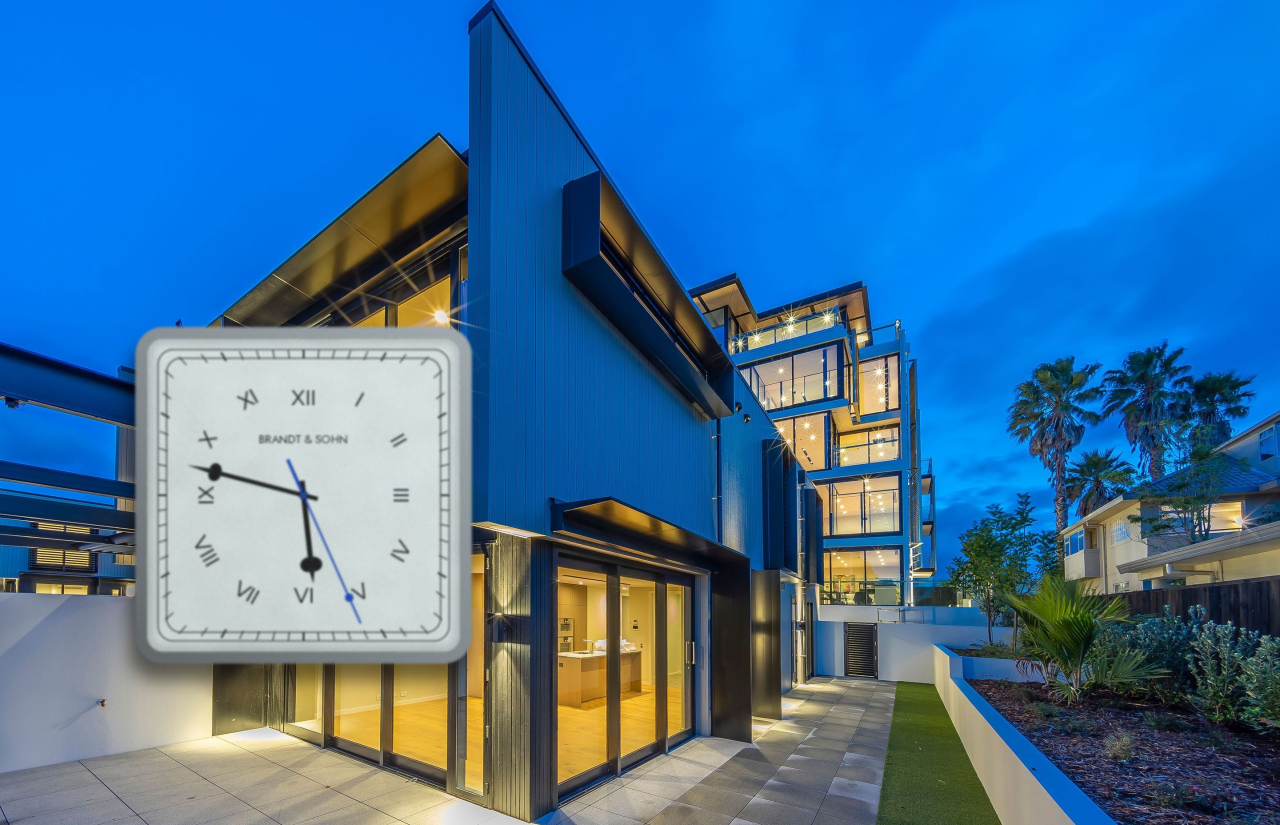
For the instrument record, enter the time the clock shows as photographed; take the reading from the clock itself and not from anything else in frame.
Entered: 5:47:26
